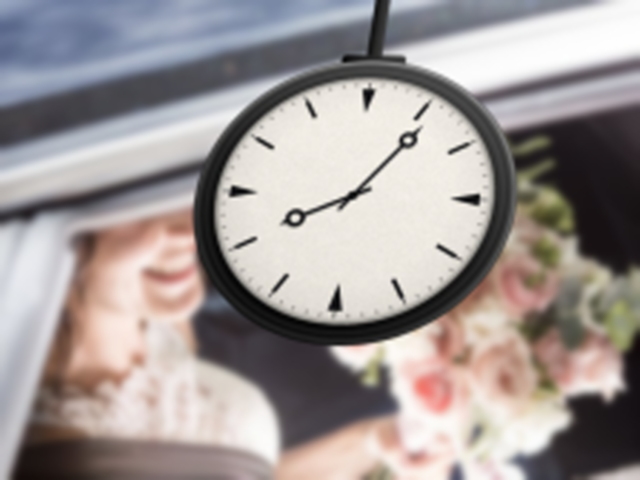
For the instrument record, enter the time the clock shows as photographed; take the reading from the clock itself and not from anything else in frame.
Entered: 8:06
